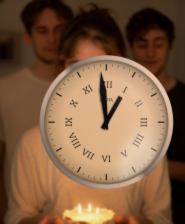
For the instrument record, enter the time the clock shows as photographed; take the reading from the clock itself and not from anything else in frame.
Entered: 12:59
